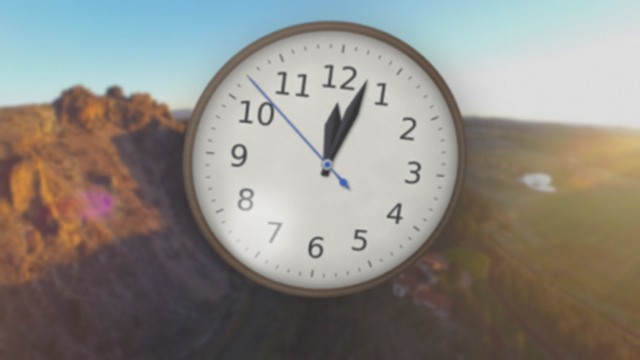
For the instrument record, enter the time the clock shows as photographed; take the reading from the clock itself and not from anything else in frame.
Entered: 12:02:52
